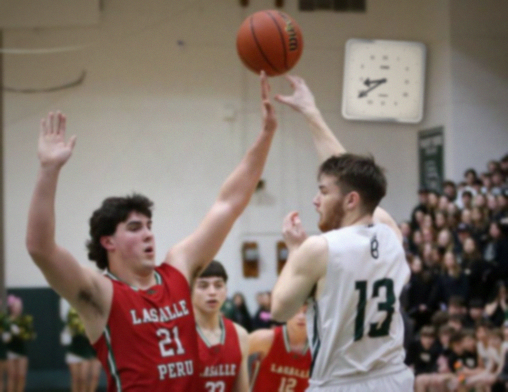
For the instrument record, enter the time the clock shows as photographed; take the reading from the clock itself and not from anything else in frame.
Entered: 8:39
